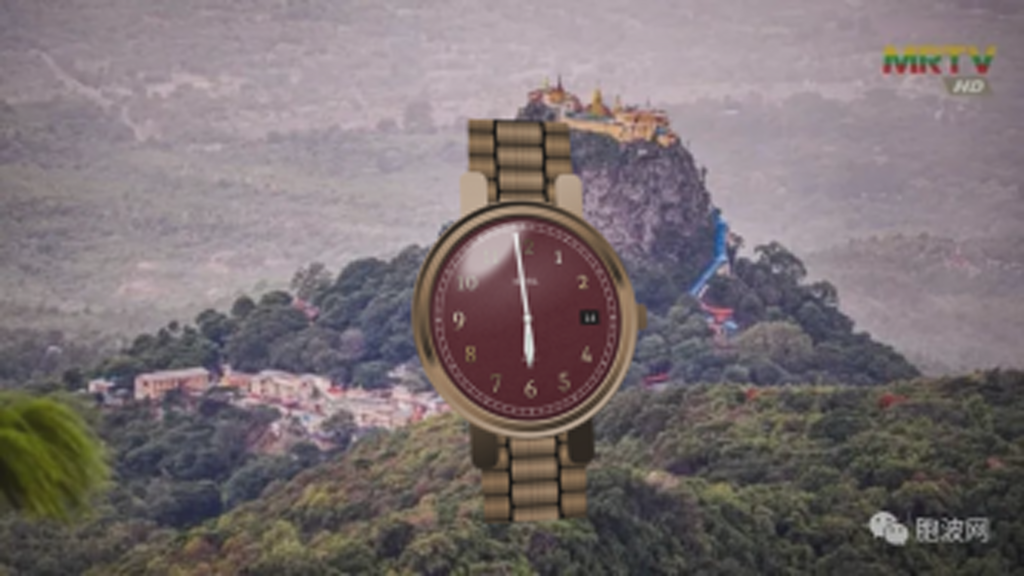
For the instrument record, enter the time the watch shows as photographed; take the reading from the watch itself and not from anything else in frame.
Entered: 5:59
